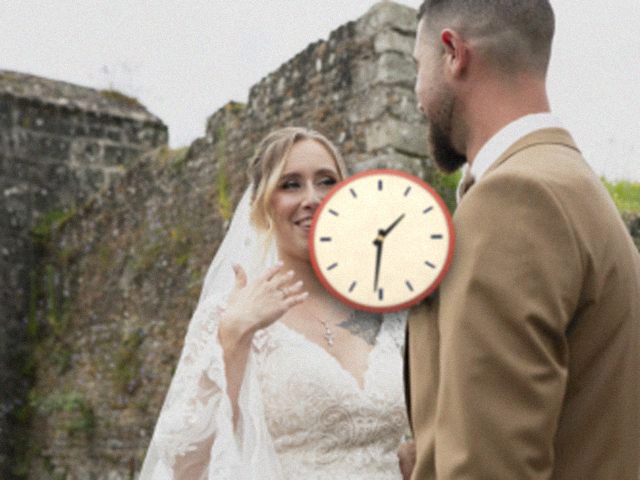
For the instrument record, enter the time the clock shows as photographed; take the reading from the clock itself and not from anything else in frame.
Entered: 1:31
